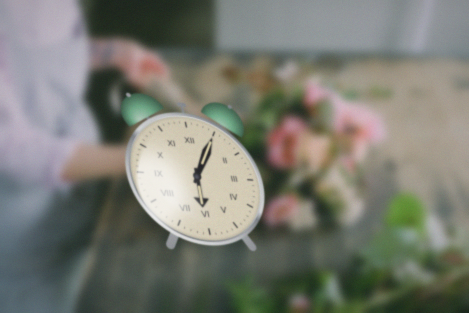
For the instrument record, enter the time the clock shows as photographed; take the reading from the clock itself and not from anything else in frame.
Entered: 6:05
